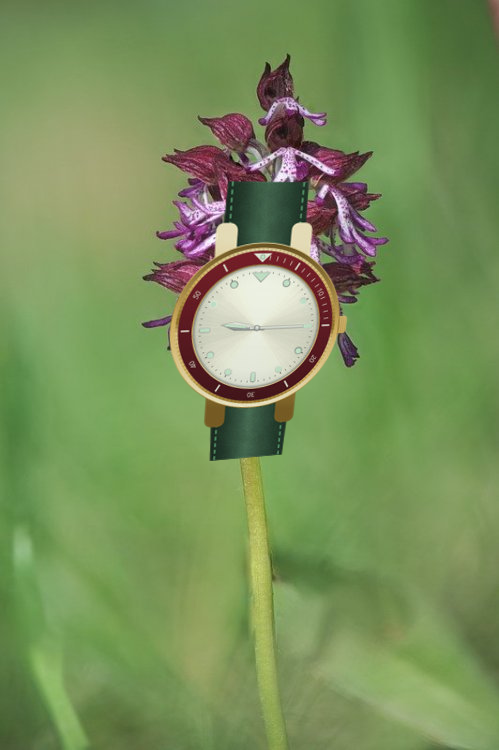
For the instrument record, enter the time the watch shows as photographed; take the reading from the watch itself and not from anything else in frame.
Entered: 9:15
